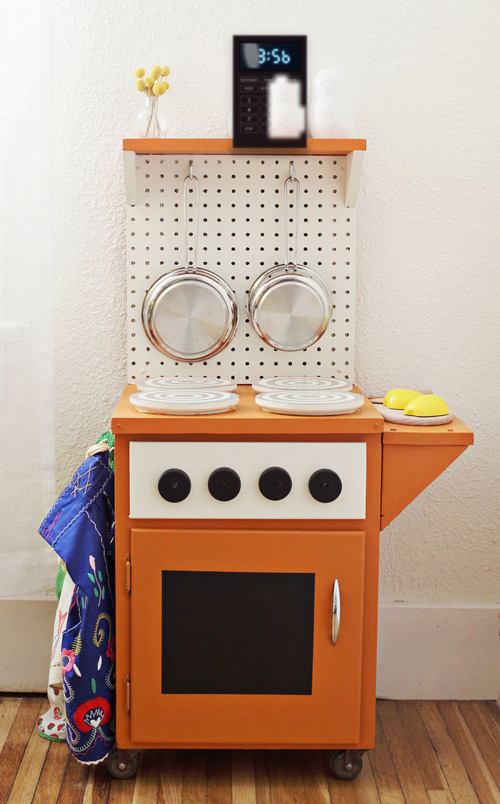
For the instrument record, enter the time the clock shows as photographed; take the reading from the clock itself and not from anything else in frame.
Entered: 3:56
